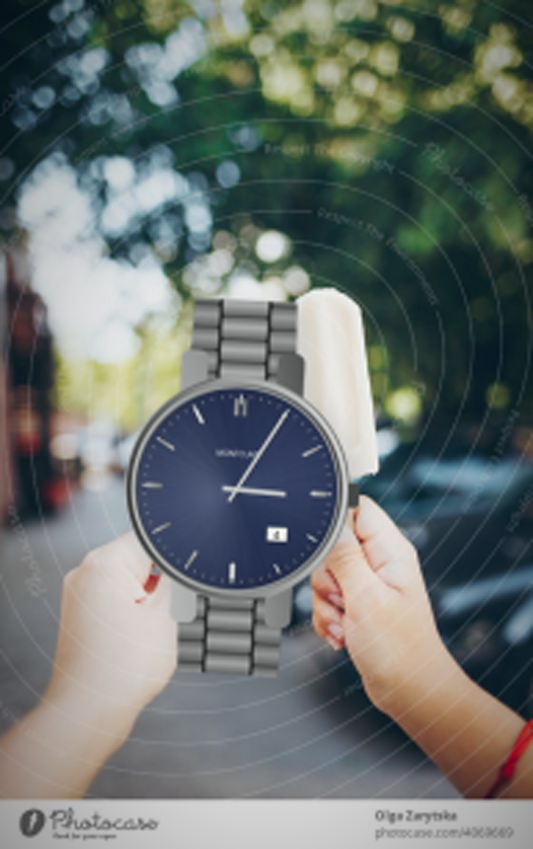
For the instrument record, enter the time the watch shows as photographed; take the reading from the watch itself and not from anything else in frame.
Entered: 3:05
